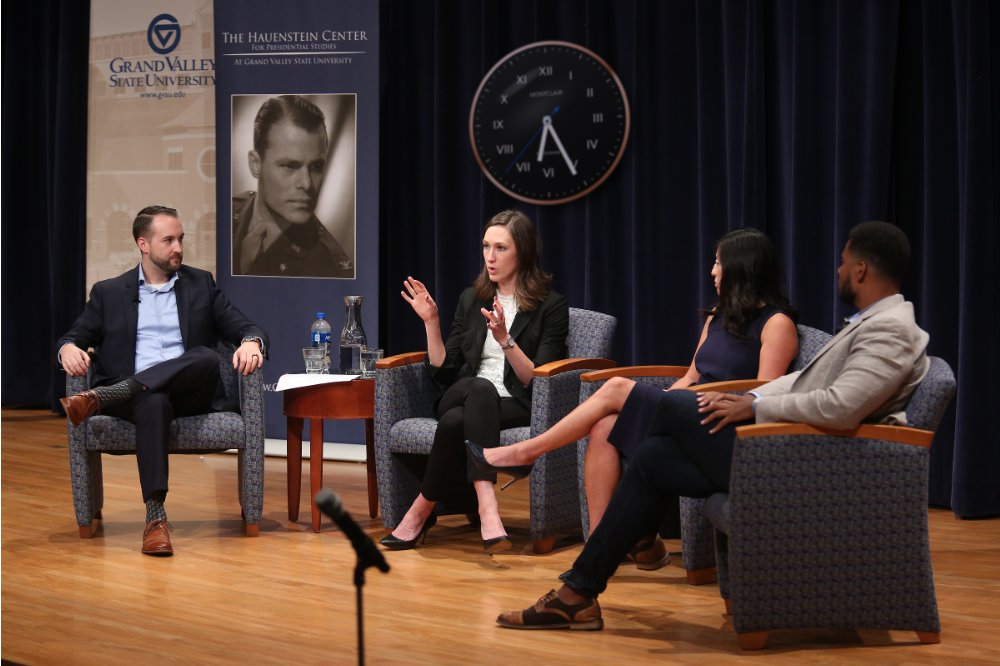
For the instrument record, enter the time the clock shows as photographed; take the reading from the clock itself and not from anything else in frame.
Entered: 6:25:37
